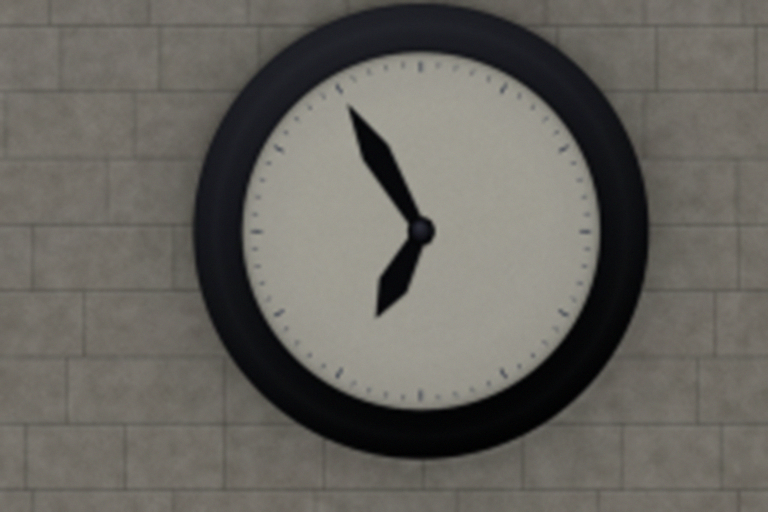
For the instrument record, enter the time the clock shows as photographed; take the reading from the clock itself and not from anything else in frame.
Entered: 6:55
